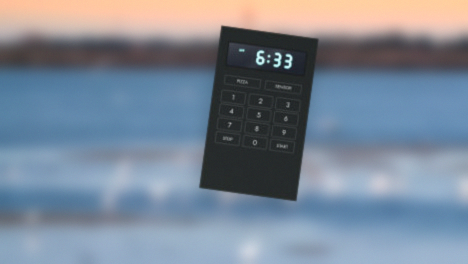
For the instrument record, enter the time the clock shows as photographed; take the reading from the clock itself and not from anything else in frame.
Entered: 6:33
